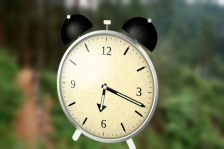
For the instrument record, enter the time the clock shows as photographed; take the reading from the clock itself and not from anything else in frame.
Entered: 6:18
